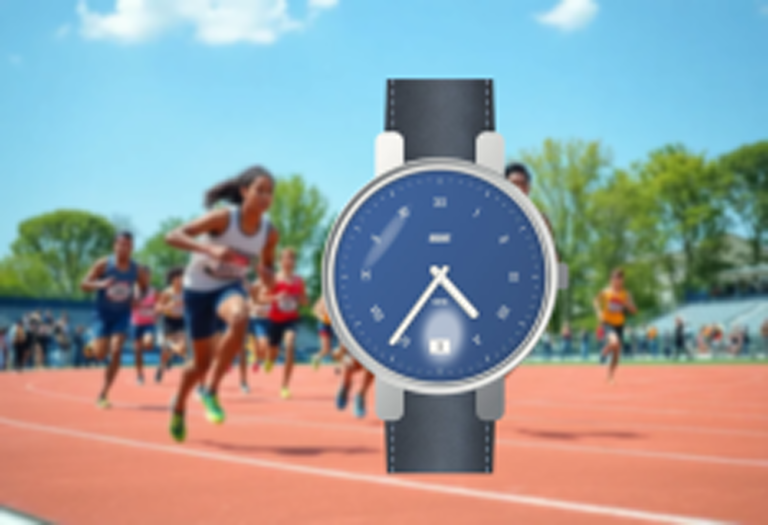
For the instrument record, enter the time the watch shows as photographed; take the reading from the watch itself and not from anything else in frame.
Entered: 4:36
